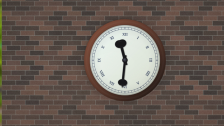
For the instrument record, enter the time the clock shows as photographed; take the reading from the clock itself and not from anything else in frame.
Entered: 11:31
